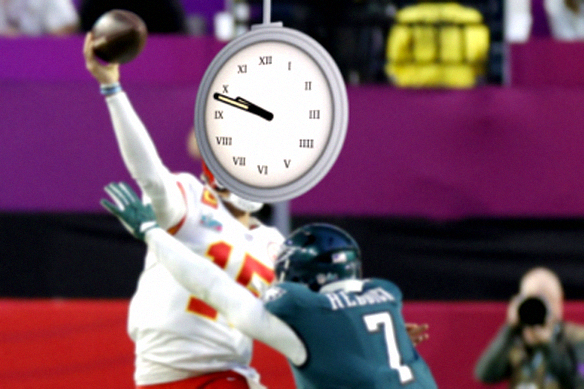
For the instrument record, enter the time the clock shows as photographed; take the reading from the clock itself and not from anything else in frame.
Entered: 9:48
